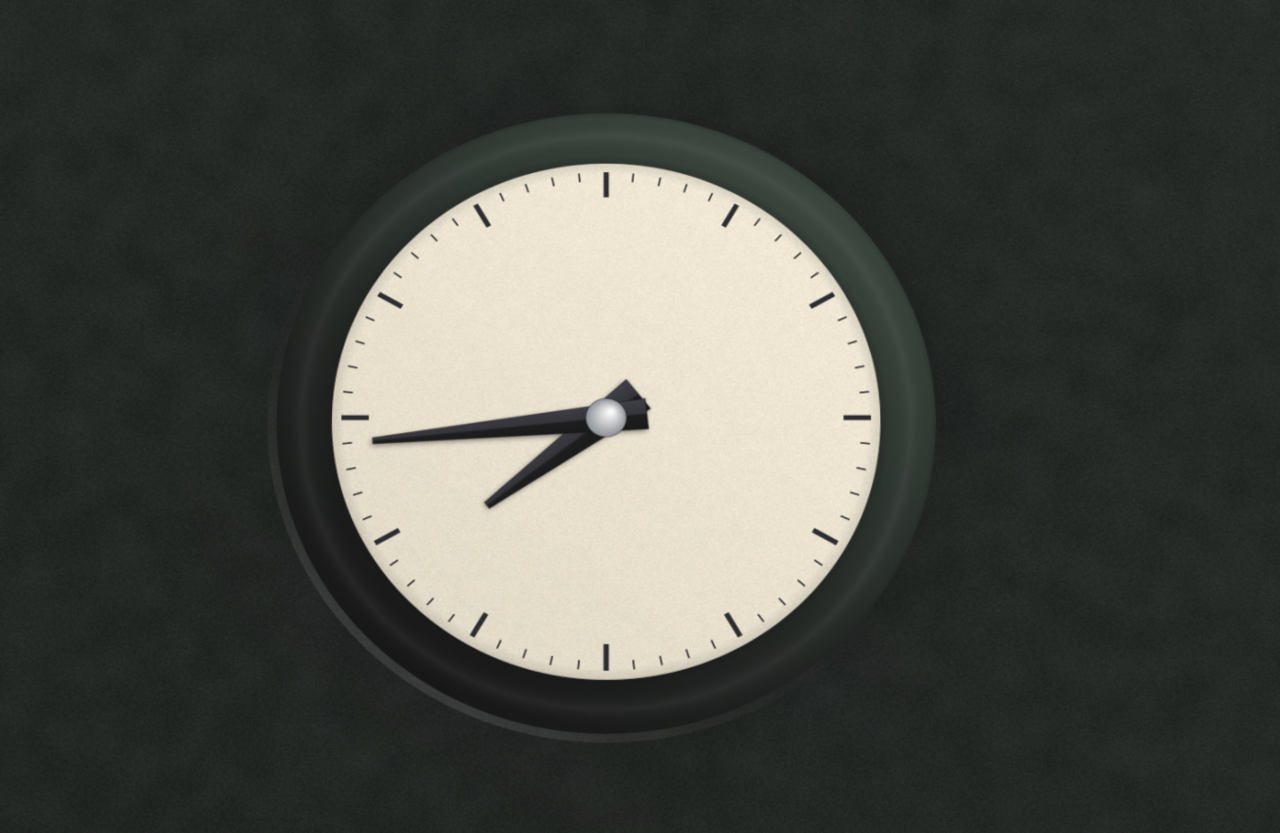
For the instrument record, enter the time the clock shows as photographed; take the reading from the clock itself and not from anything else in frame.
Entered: 7:44
